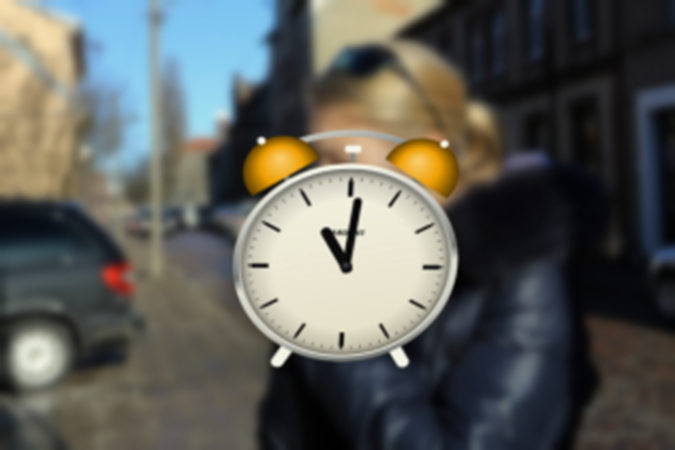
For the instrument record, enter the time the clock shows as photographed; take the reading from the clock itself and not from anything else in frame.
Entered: 11:01
